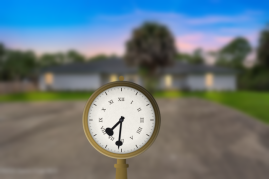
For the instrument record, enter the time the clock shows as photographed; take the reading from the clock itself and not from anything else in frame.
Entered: 7:31
